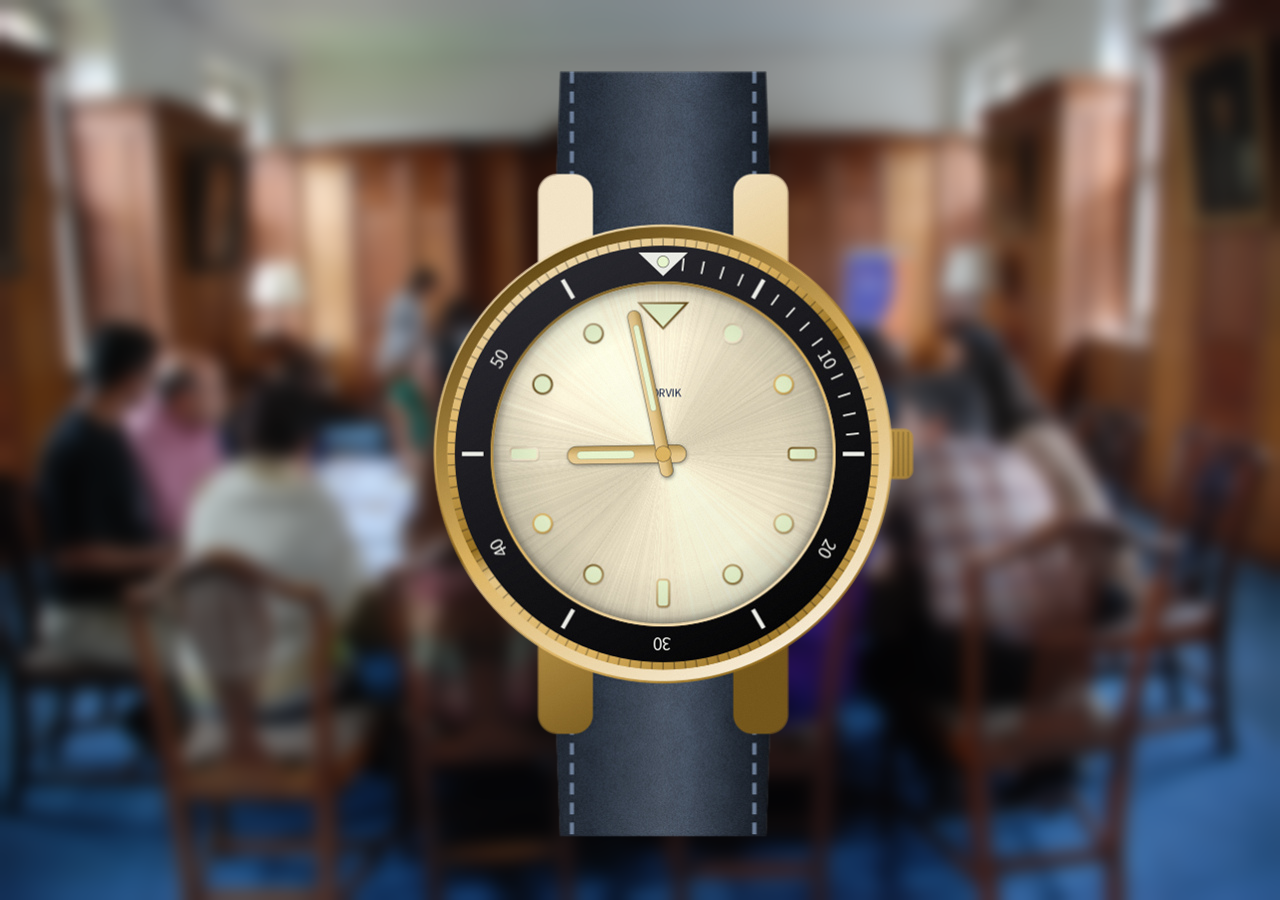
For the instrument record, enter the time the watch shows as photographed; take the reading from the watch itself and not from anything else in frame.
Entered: 8:58
